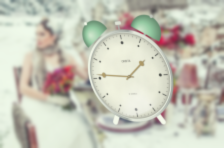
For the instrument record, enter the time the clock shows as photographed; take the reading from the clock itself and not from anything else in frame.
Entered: 1:46
